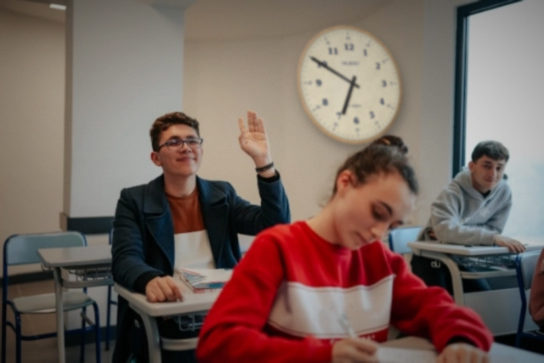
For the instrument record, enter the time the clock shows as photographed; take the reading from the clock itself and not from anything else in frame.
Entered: 6:50
